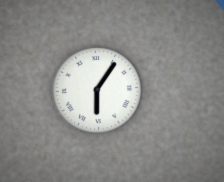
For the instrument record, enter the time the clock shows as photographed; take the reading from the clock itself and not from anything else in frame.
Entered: 6:06
